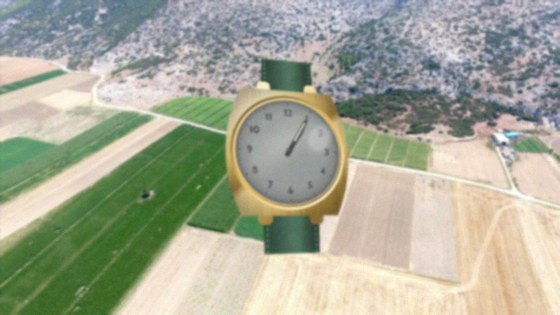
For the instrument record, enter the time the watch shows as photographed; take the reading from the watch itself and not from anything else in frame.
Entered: 1:05
